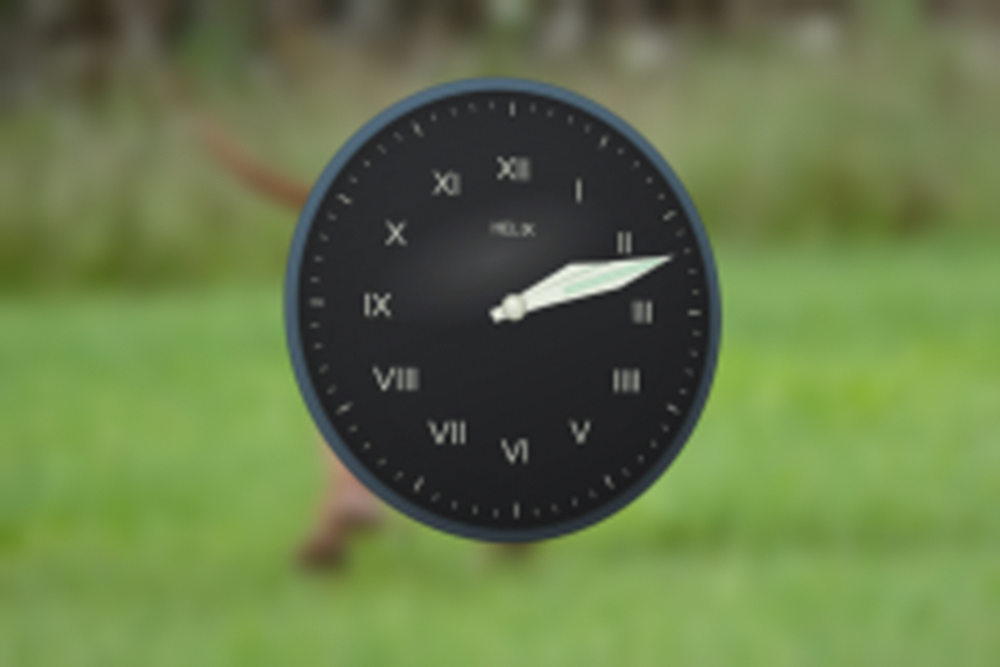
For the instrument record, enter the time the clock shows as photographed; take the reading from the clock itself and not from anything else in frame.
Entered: 2:12
